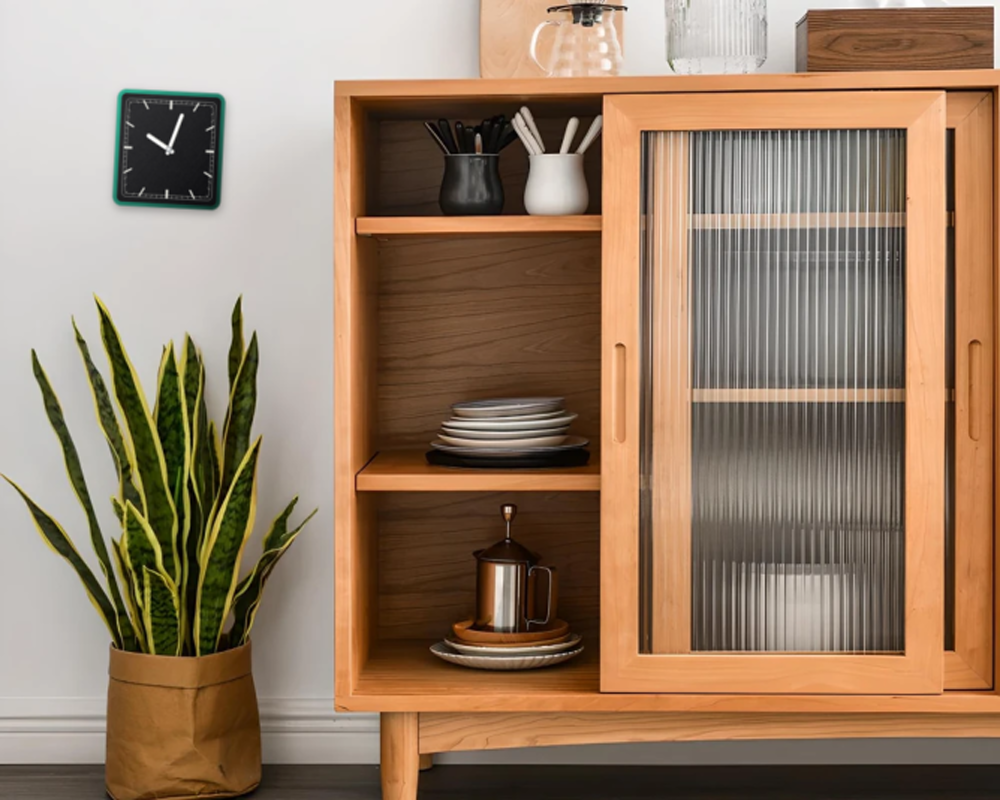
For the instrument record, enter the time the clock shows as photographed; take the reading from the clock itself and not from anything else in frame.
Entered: 10:03
